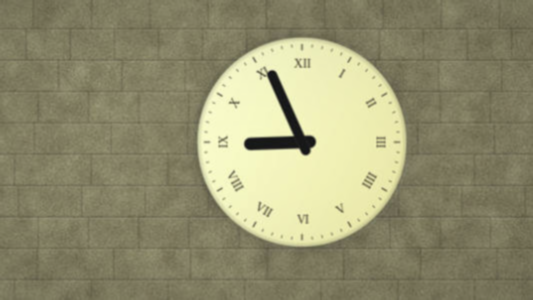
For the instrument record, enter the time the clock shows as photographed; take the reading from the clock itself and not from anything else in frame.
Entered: 8:56
